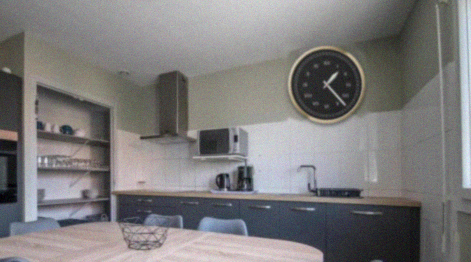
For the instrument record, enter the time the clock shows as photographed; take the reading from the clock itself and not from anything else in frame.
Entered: 1:23
